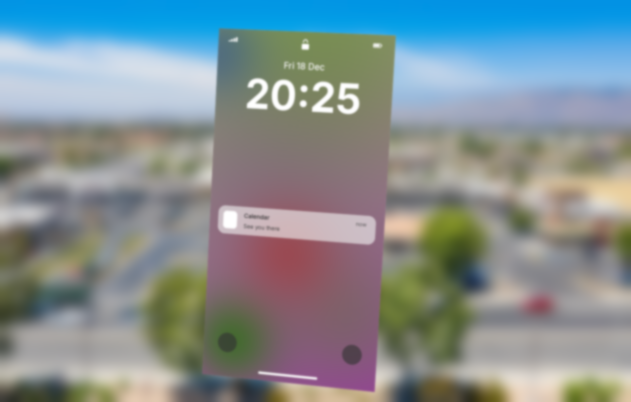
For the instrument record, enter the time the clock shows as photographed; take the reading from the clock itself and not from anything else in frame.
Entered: 20:25
